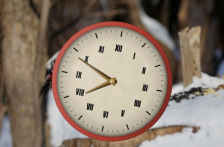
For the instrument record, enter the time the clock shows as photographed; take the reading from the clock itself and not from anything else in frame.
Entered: 7:49
